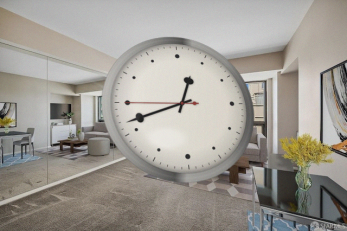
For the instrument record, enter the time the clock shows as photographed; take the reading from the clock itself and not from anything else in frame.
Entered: 12:41:45
